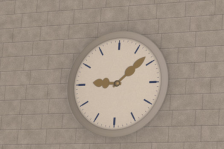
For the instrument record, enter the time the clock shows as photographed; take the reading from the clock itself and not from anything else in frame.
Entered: 9:08
